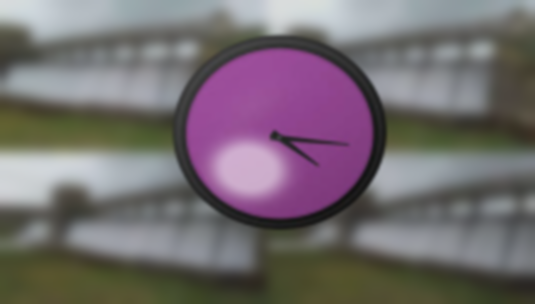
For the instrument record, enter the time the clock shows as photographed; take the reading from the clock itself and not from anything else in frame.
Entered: 4:16
